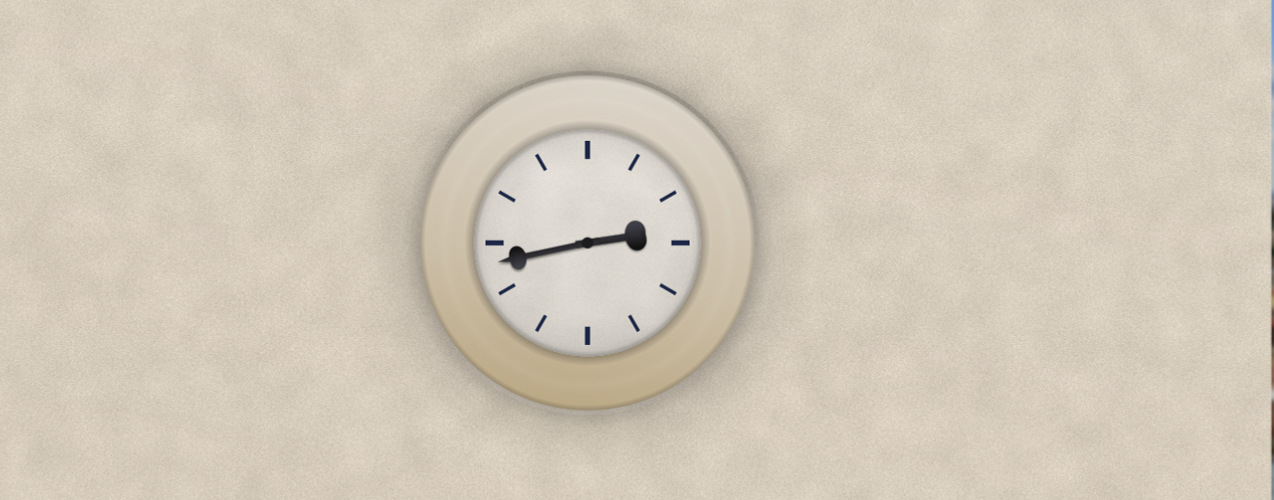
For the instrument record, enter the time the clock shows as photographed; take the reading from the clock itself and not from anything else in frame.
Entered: 2:43
